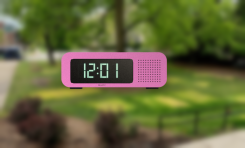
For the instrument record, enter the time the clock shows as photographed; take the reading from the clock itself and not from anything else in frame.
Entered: 12:01
